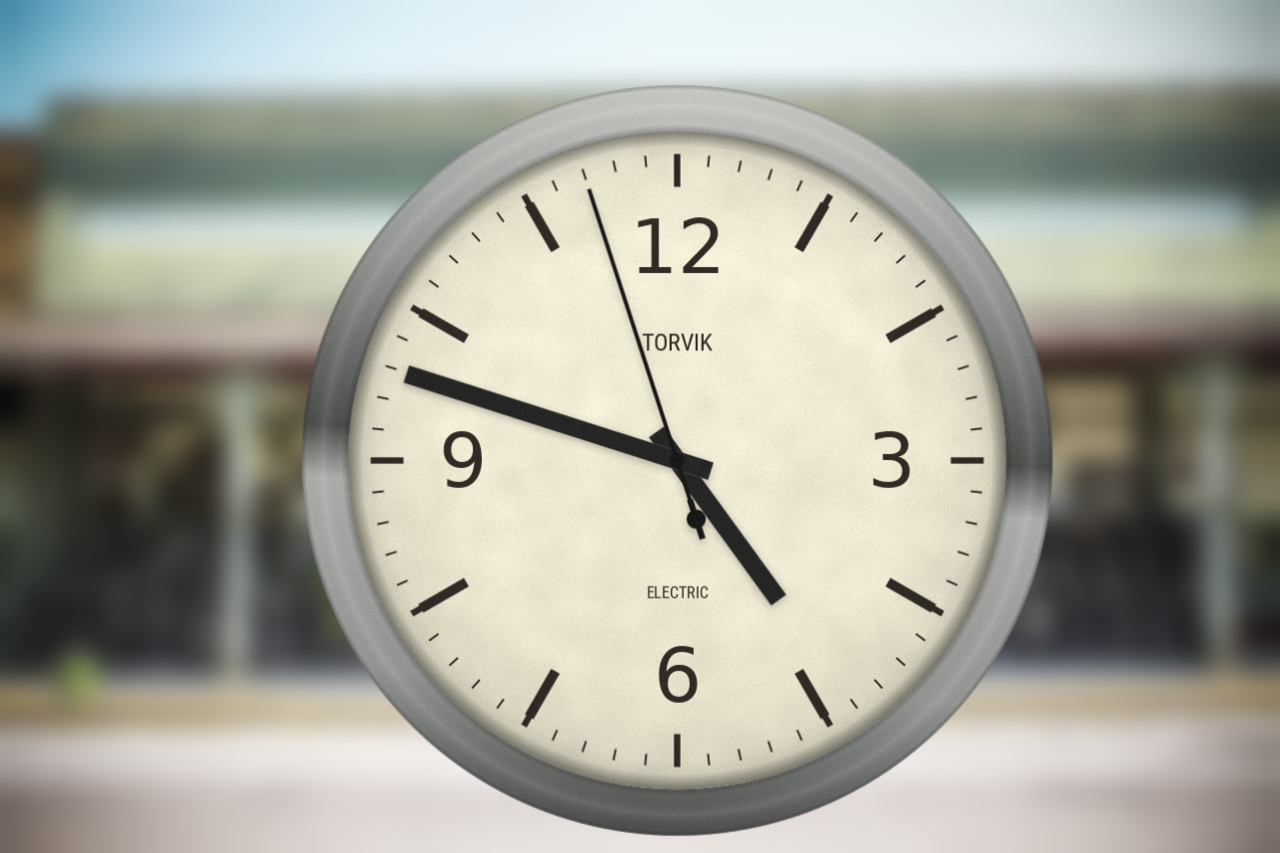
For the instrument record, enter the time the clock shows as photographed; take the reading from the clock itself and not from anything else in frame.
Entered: 4:47:57
